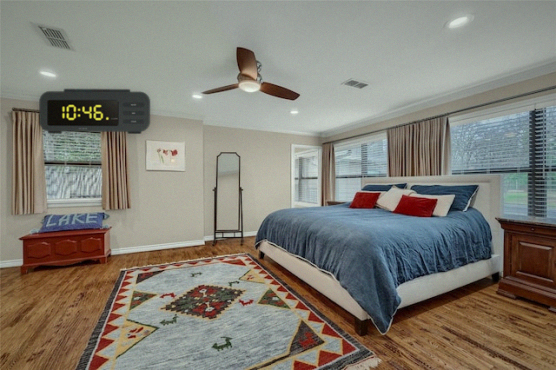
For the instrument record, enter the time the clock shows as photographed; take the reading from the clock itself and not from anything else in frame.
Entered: 10:46
